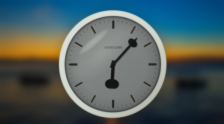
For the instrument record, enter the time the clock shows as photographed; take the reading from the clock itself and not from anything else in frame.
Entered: 6:07
